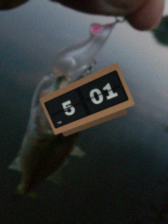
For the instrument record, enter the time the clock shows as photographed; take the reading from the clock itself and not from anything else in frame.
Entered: 5:01
